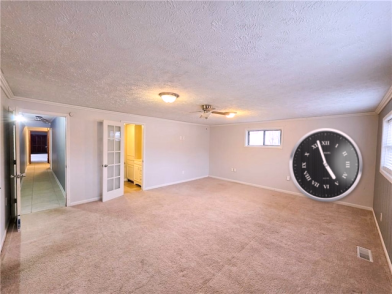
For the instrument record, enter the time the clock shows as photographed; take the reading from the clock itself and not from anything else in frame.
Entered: 4:57
